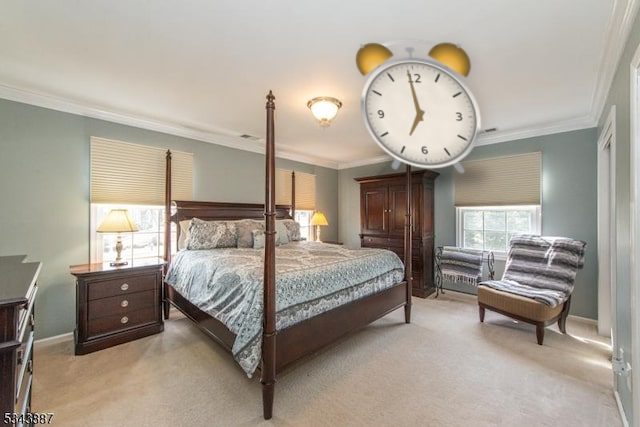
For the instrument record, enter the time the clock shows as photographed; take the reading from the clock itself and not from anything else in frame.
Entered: 6:59
